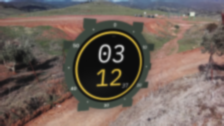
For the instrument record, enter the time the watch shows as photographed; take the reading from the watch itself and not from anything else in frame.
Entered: 3:12
